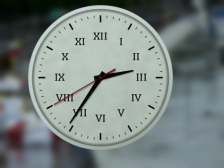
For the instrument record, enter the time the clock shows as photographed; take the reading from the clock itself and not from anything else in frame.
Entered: 2:35:40
